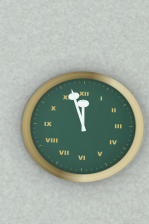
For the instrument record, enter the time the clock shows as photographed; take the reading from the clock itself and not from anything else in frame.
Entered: 11:57
